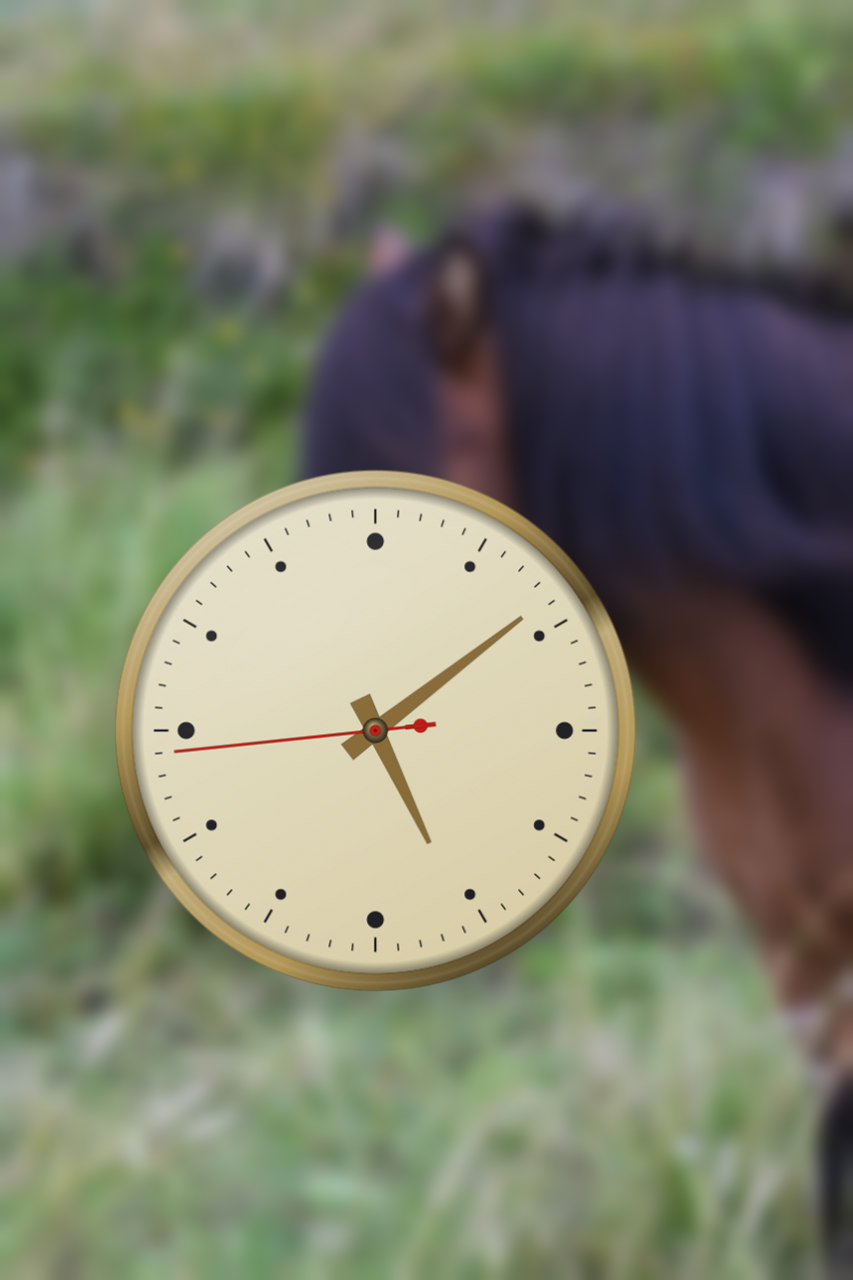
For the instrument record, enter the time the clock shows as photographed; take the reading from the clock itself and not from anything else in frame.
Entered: 5:08:44
